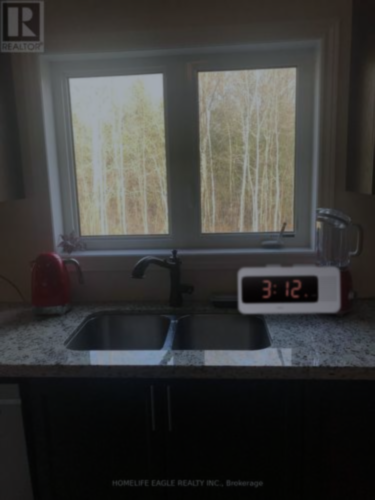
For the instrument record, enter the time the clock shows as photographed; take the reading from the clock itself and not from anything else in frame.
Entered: 3:12
